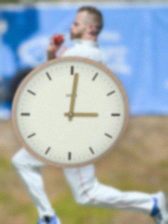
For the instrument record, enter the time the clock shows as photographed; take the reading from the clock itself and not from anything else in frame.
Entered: 3:01
